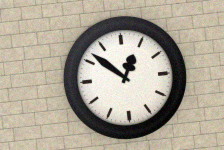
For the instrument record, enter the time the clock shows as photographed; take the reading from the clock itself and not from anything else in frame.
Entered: 12:52
